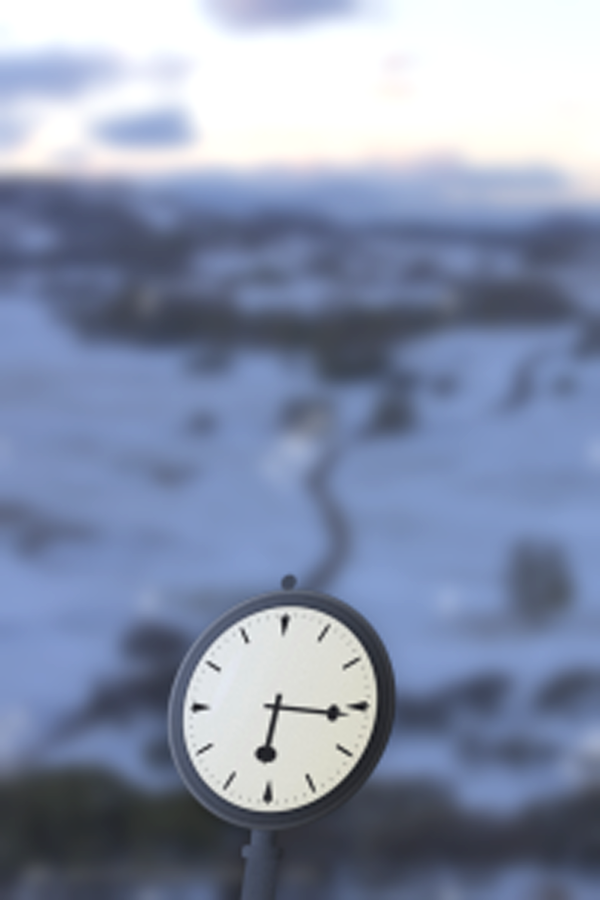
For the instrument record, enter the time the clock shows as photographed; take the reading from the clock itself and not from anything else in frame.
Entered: 6:16
